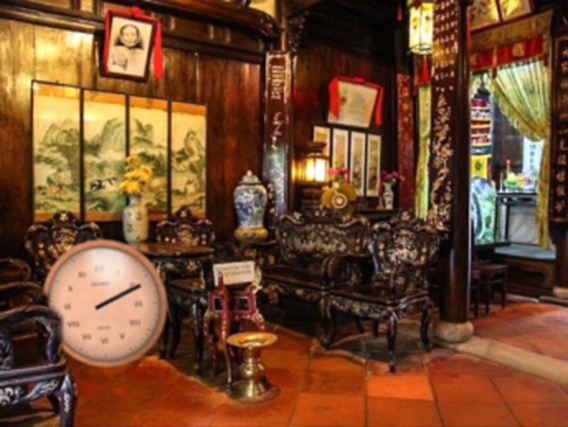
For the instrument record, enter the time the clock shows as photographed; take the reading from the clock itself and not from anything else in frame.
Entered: 2:11
